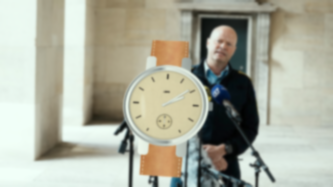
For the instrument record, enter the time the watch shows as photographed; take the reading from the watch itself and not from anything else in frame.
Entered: 2:09
